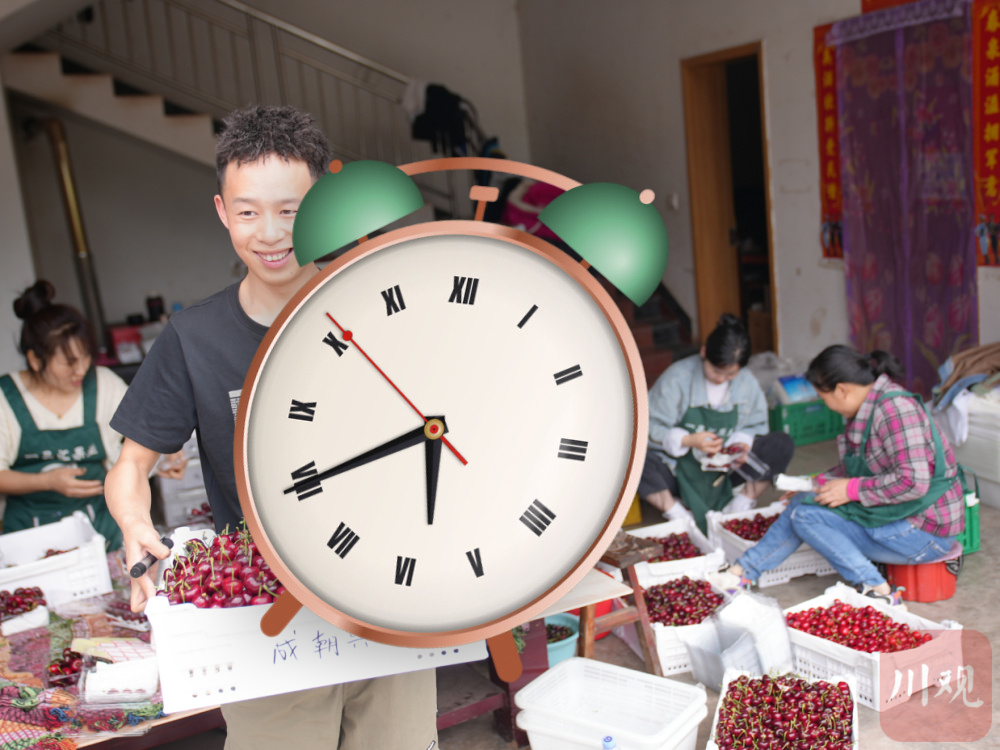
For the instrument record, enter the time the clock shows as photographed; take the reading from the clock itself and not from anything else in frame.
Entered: 5:39:51
